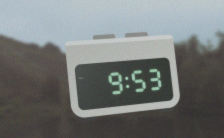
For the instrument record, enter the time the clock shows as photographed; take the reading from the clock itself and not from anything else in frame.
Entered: 9:53
